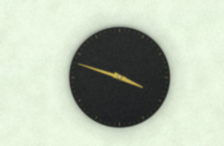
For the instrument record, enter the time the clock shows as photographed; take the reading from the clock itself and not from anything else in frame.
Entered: 3:48
